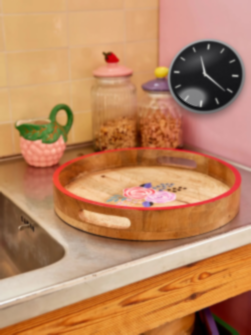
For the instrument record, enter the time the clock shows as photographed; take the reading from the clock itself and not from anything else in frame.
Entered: 11:21
